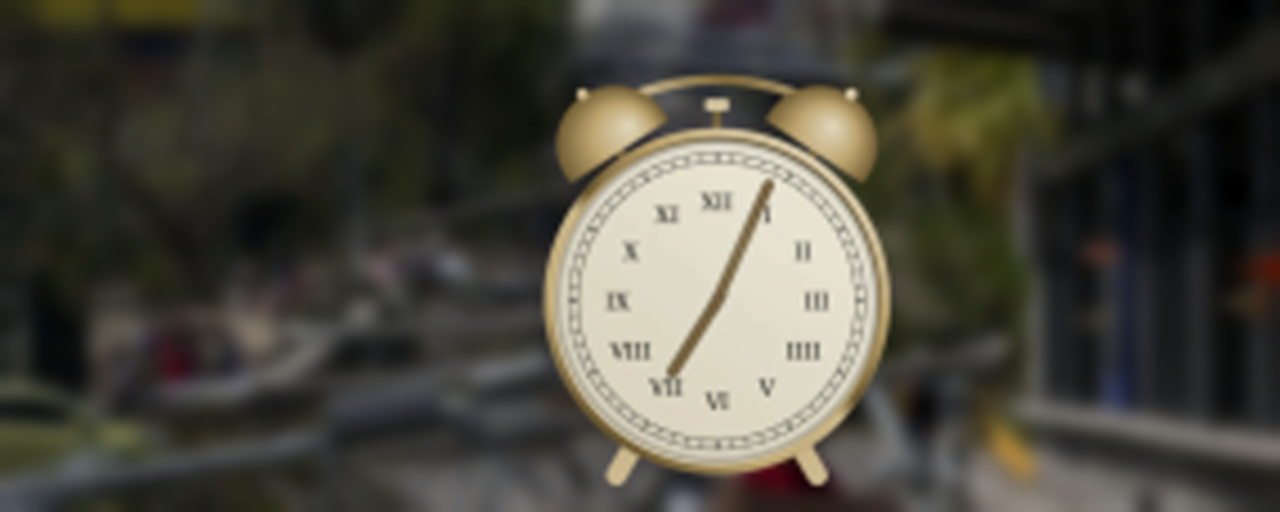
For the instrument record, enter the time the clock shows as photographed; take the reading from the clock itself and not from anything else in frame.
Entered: 7:04
